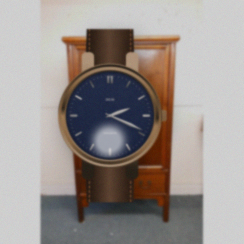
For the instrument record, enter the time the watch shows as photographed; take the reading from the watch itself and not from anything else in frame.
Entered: 2:19
